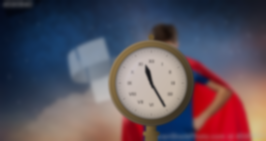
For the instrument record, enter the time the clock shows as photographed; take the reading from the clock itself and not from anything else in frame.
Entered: 11:25
